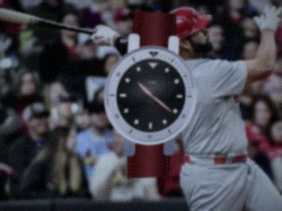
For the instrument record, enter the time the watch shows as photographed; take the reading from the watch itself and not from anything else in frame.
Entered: 10:21
